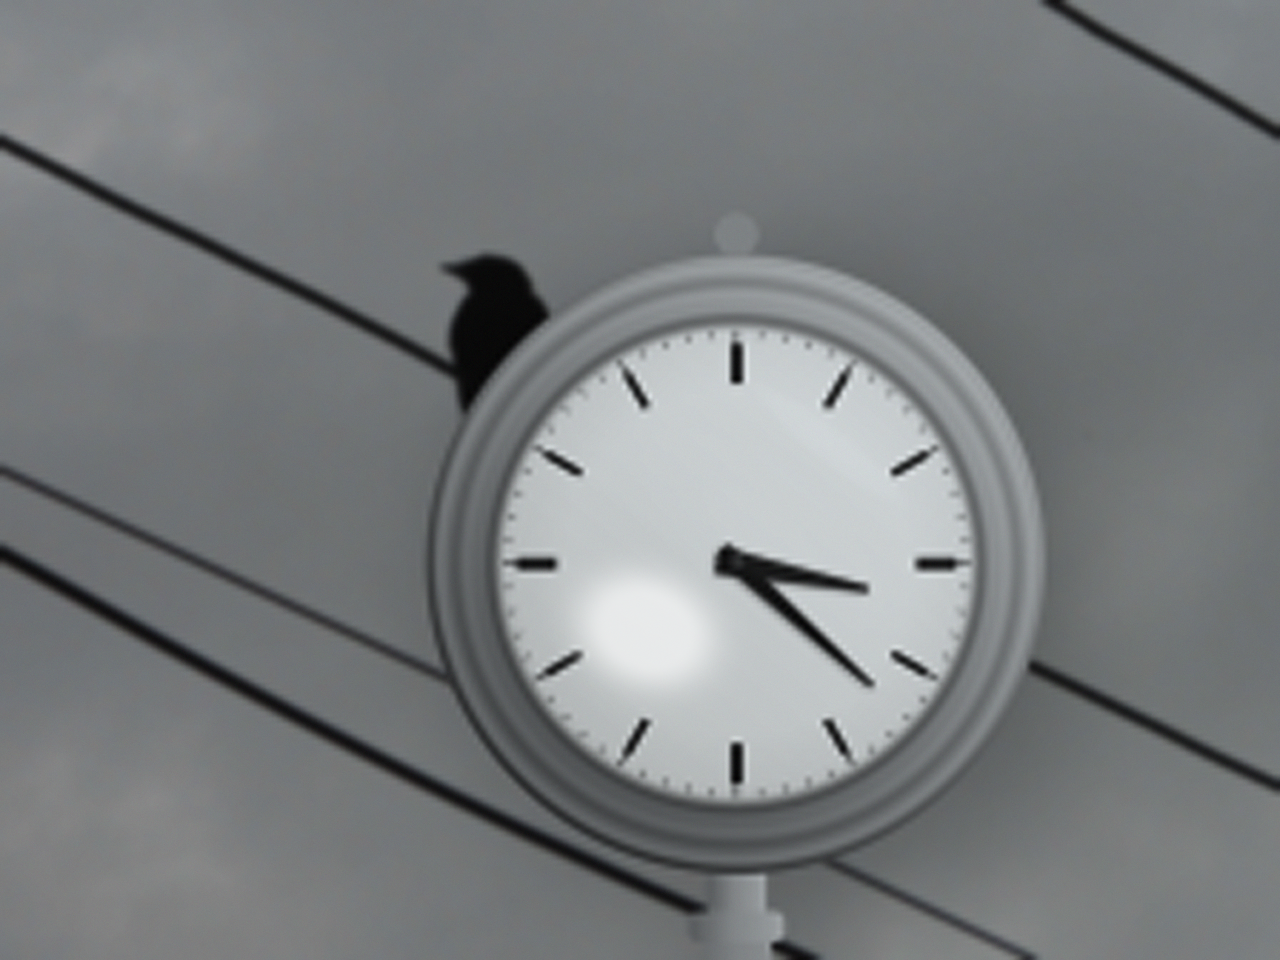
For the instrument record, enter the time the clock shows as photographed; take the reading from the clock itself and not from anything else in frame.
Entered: 3:22
